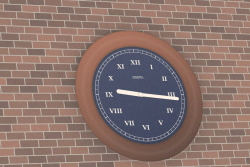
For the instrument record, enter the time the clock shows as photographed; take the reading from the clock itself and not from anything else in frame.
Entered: 9:16
